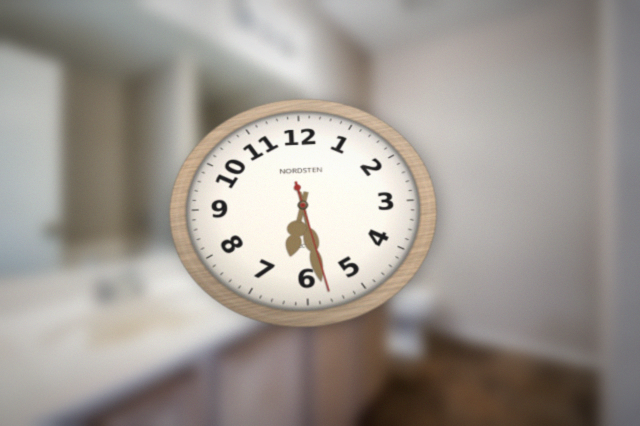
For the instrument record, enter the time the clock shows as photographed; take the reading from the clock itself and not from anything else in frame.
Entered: 6:28:28
